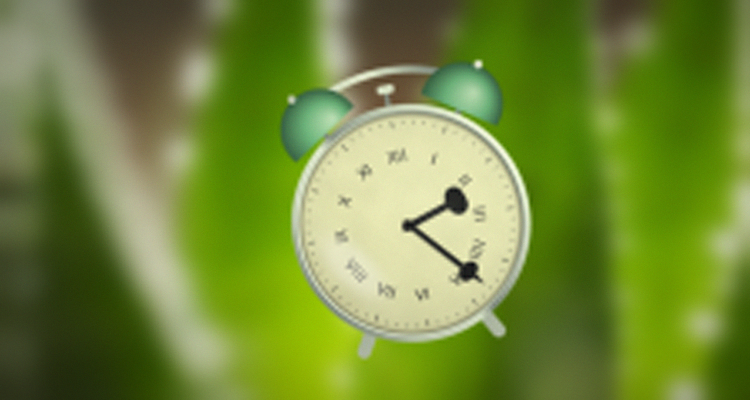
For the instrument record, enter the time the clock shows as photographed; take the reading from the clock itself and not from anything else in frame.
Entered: 2:23
